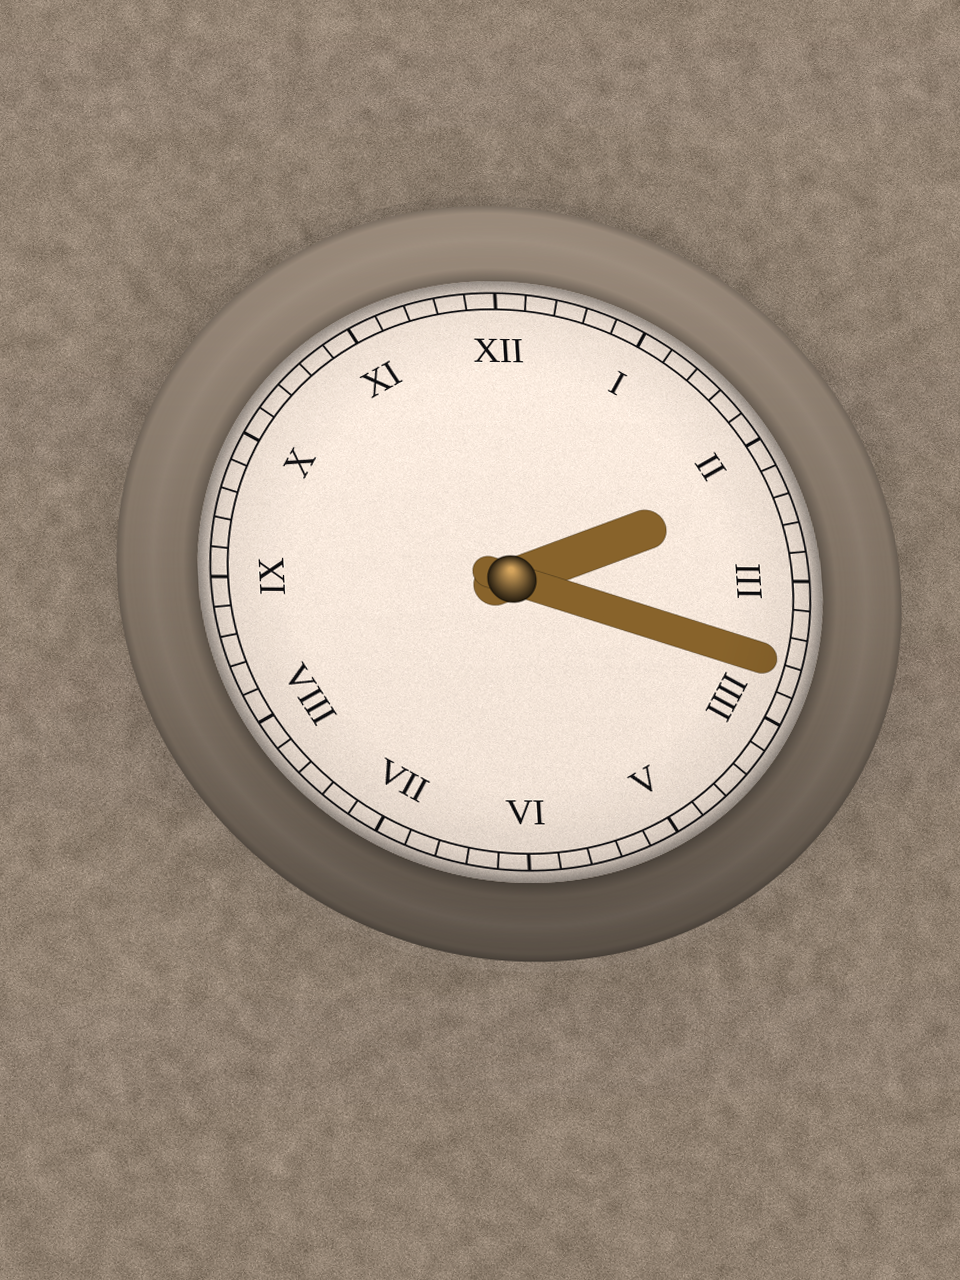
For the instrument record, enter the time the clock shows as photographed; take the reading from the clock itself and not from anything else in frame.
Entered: 2:18
